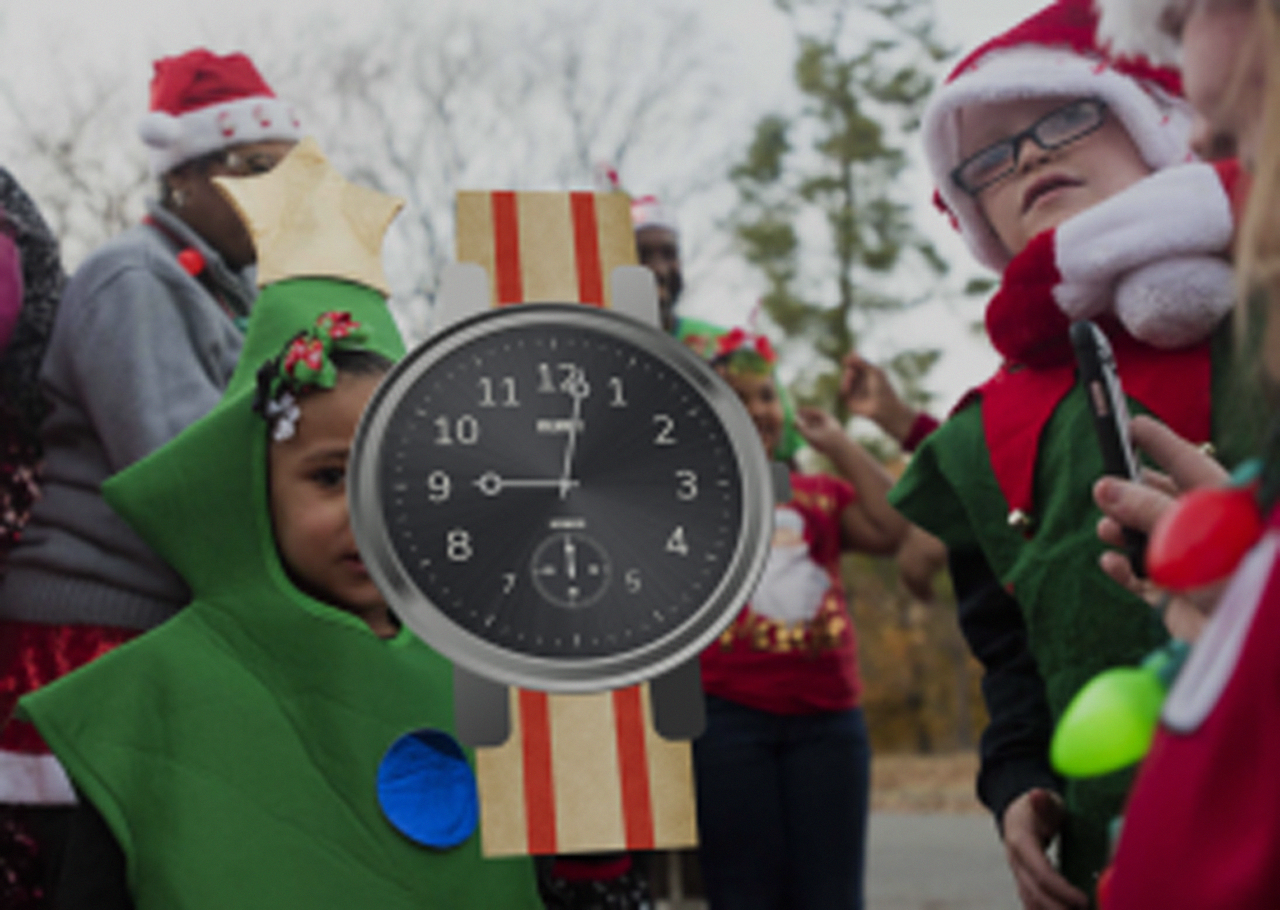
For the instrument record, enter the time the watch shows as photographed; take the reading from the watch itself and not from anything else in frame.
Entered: 9:02
